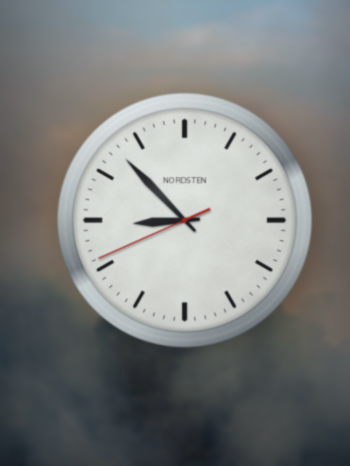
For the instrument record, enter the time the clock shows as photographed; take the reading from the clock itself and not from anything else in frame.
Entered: 8:52:41
